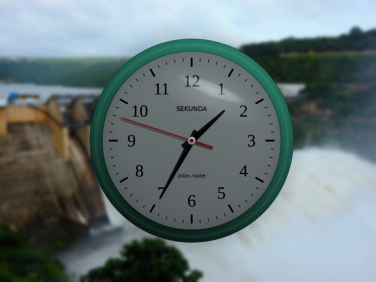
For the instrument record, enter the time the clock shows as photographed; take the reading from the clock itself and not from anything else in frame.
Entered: 1:34:48
